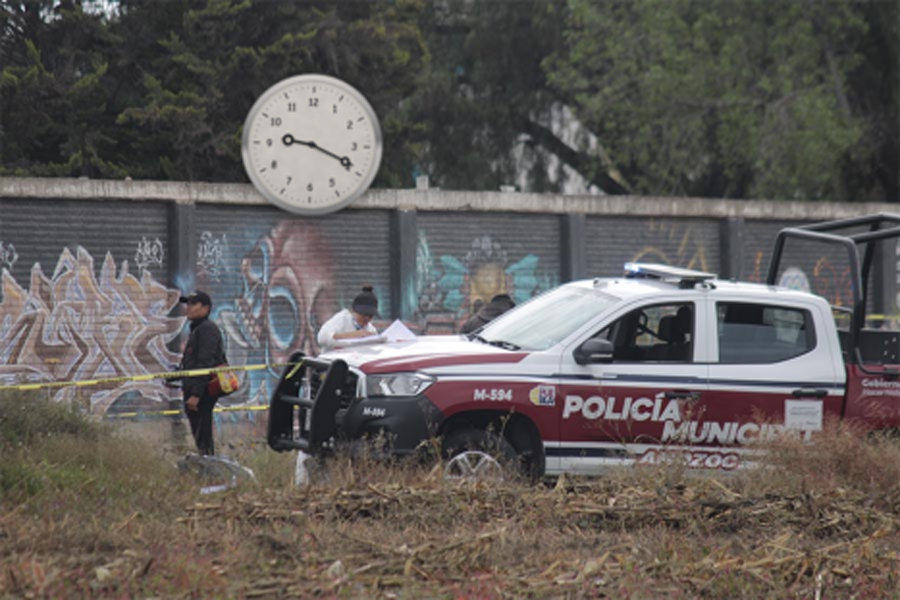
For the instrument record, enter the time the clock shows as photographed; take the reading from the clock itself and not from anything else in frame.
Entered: 9:19
